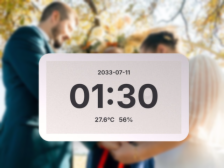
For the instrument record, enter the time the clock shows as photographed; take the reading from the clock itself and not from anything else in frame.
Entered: 1:30
